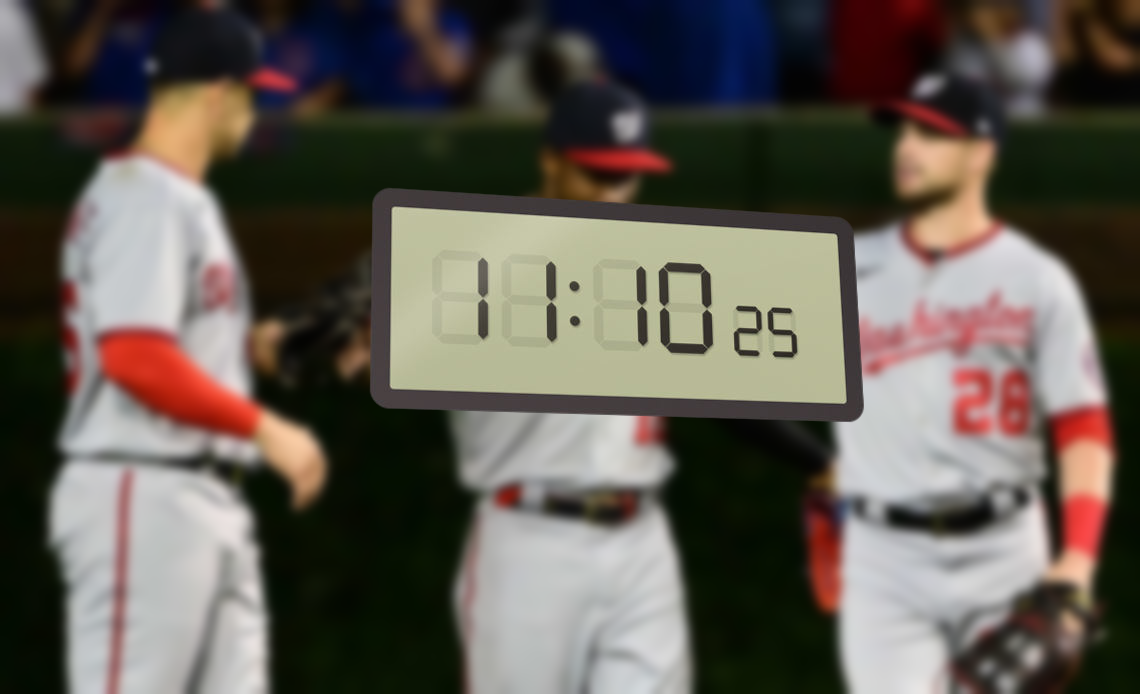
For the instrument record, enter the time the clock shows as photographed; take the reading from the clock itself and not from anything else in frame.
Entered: 11:10:25
